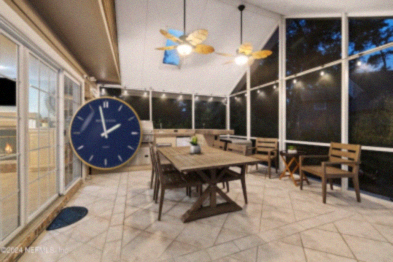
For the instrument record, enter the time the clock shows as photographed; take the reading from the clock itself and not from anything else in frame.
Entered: 1:58
